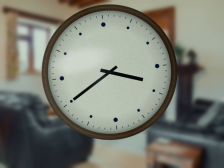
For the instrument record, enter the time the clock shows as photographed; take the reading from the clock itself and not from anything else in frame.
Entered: 3:40
